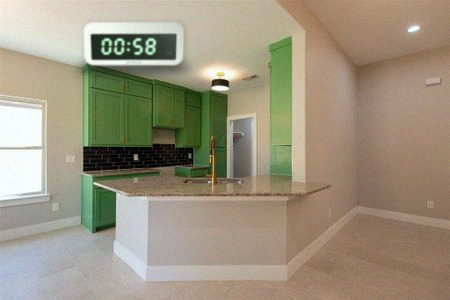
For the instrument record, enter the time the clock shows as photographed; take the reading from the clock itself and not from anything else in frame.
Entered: 0:58
